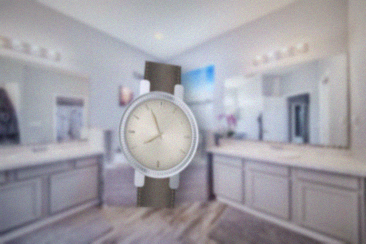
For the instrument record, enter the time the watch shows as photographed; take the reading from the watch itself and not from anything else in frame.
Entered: 7:56
